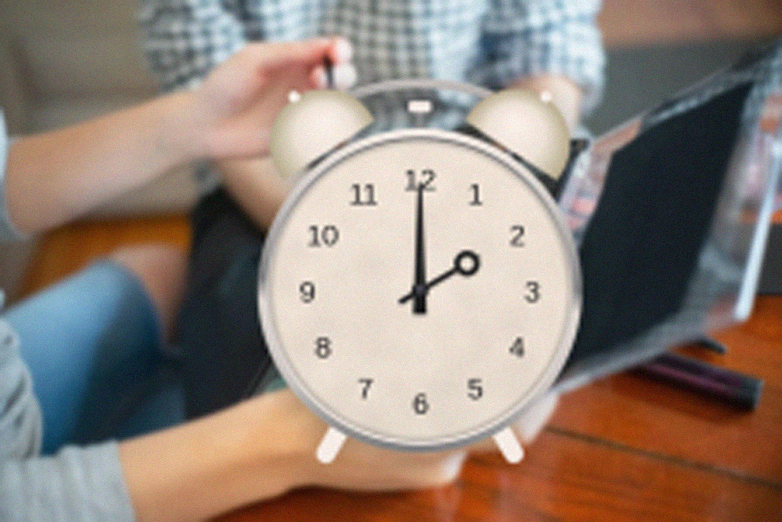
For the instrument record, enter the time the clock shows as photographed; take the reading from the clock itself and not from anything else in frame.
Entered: 2:00
